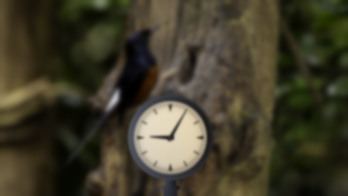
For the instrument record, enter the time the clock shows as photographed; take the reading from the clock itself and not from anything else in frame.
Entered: 9:05
